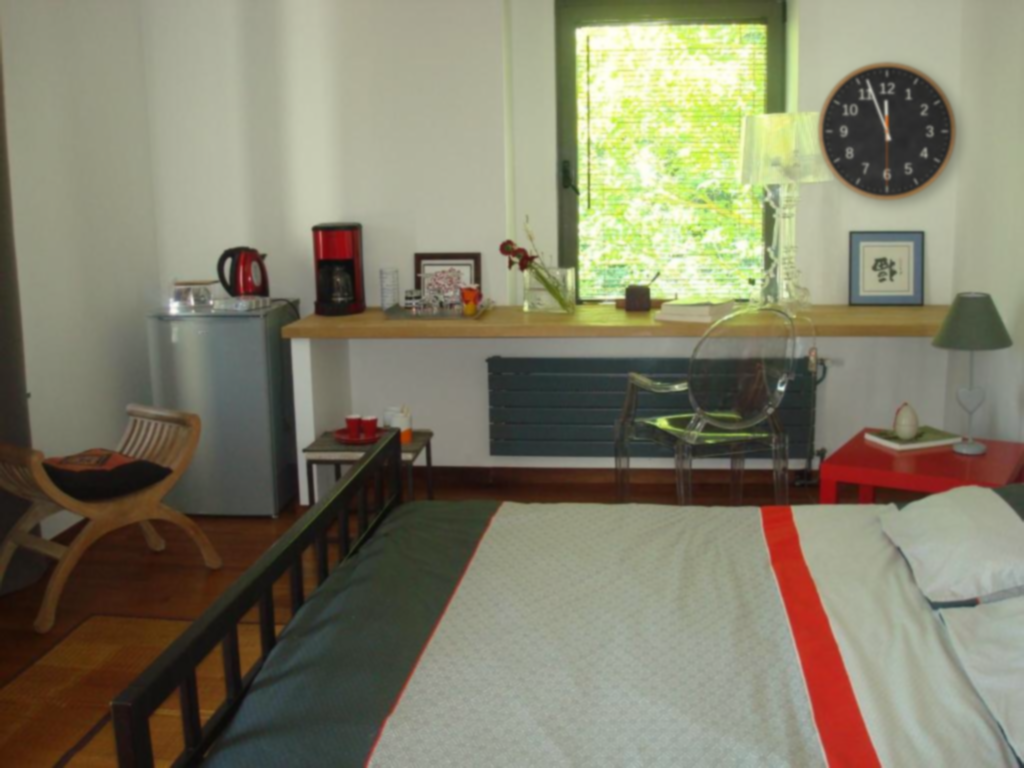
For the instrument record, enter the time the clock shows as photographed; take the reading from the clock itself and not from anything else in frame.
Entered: 11:56:30
